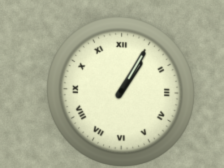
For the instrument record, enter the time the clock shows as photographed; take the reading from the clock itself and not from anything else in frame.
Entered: 1:05
